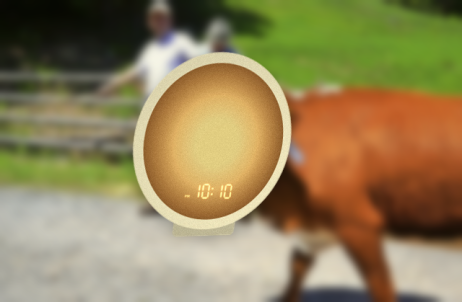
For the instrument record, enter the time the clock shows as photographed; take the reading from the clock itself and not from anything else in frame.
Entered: 10:10
